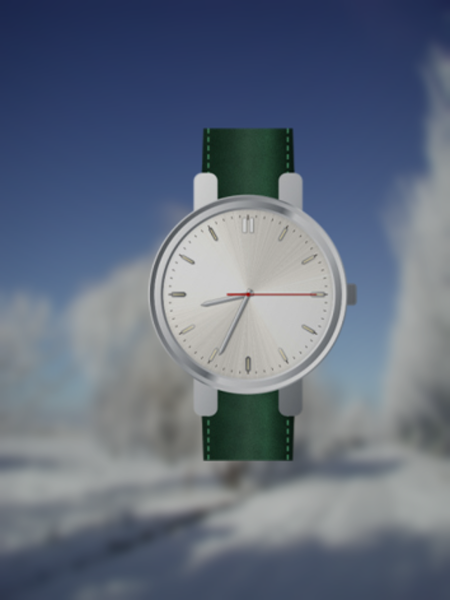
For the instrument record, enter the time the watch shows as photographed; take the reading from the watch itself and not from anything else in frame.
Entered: 8:34:15
